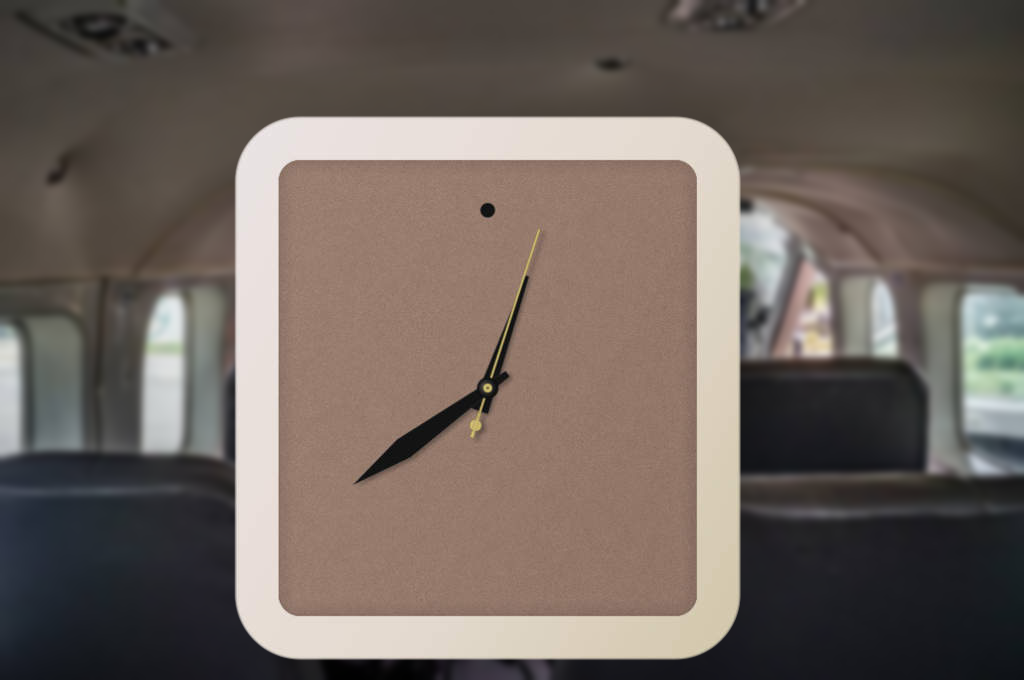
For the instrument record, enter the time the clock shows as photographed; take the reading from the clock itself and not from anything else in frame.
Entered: 12:39:03
